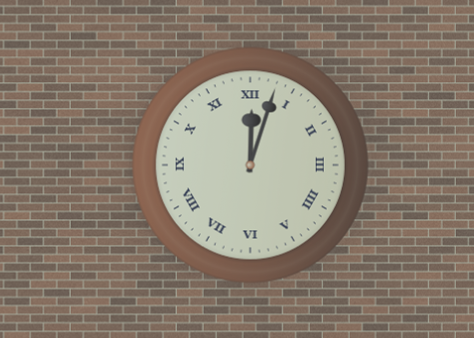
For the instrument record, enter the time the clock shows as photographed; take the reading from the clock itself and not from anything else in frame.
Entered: 12:03
